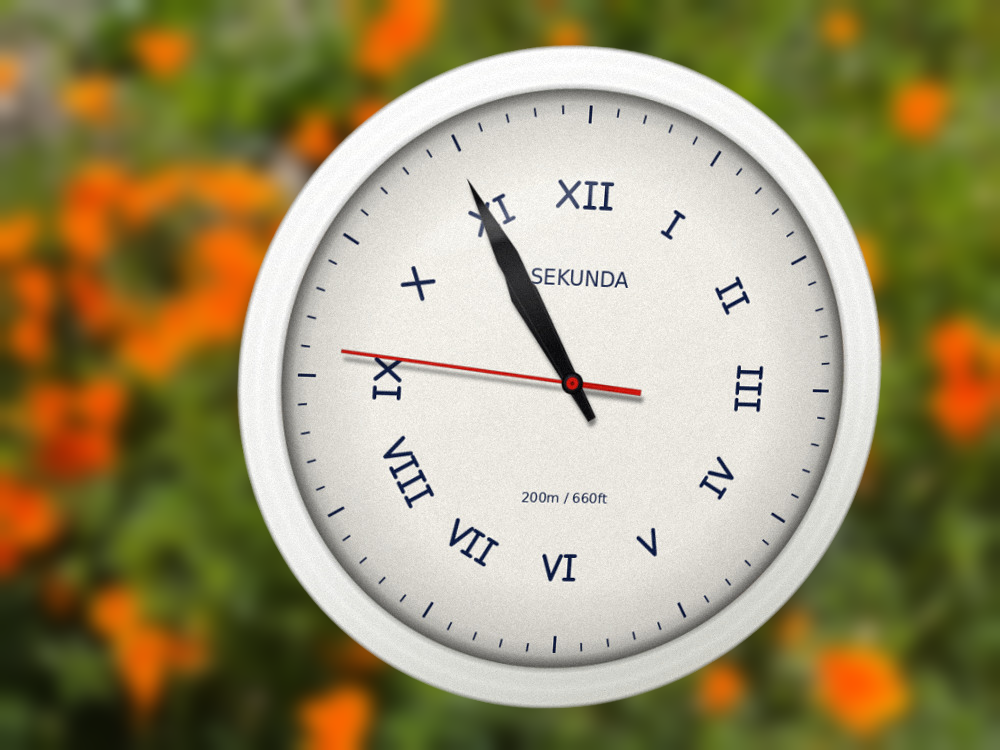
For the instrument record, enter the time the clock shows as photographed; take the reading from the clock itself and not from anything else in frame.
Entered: 10:54:46
